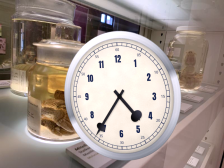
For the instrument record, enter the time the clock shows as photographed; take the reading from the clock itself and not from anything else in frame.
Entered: 4:36
